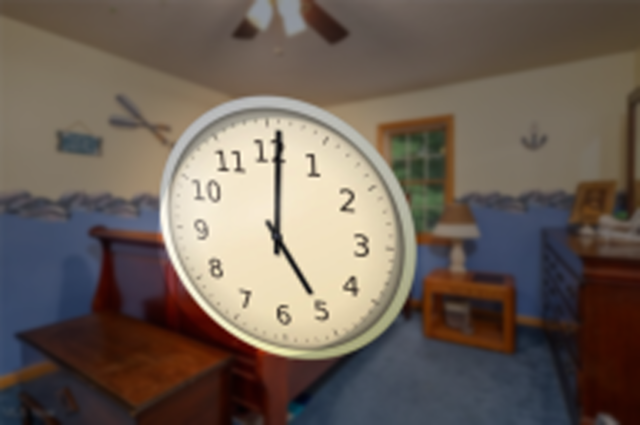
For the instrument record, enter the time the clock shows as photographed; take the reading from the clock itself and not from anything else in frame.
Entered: 5:01
